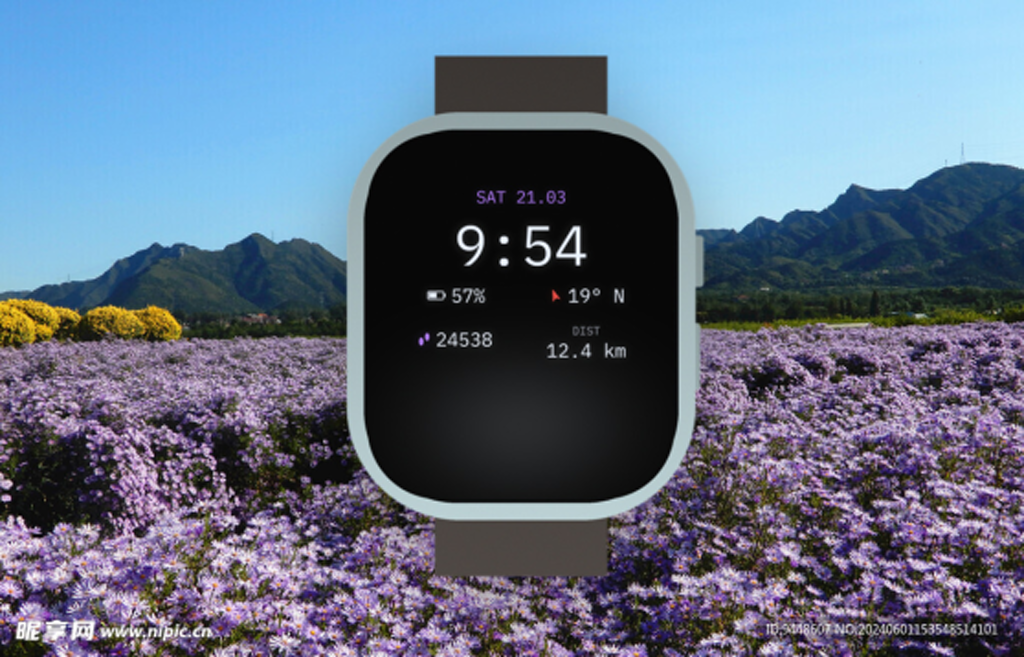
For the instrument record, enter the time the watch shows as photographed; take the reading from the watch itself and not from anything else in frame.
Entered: 9:54
